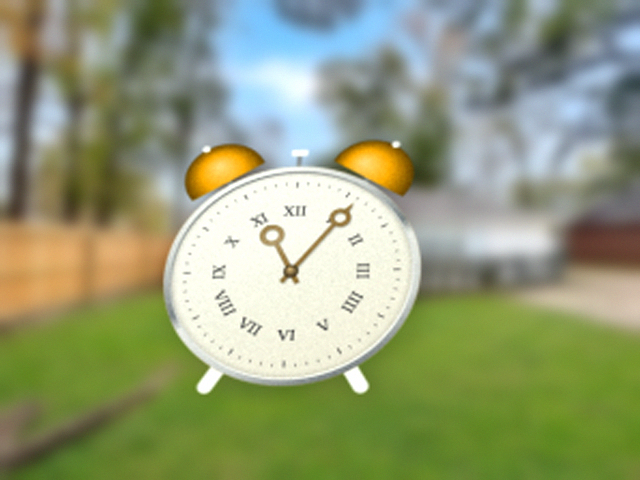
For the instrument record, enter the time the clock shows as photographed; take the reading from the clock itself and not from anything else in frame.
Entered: 11:06
